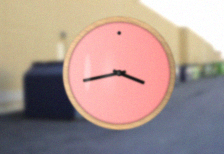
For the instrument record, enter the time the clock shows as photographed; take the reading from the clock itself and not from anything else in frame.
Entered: 3:43
